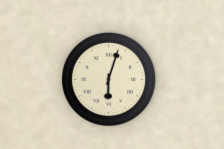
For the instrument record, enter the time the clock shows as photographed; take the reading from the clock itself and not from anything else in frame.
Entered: 6:03
